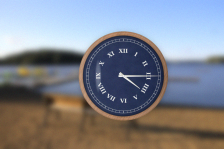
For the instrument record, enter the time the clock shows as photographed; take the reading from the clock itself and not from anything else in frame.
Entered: 4:15
